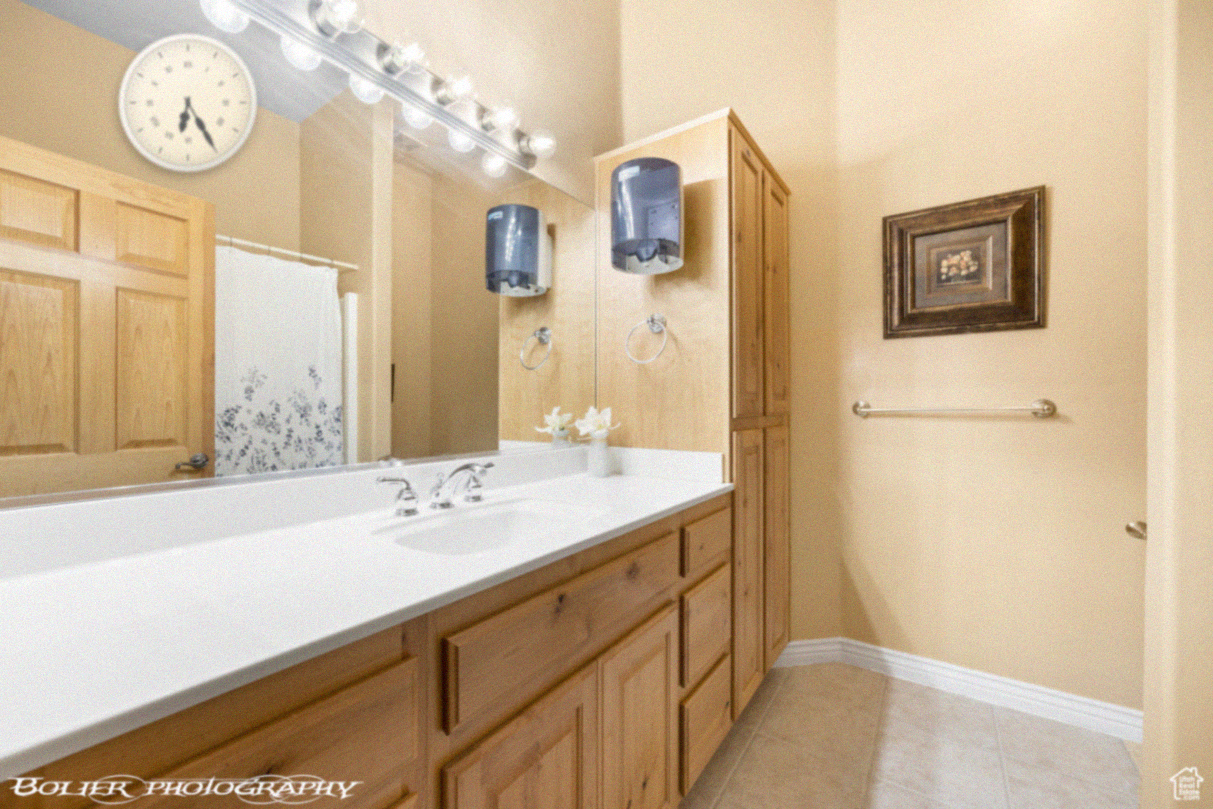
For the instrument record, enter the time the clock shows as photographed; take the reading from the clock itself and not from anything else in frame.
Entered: 6:25
